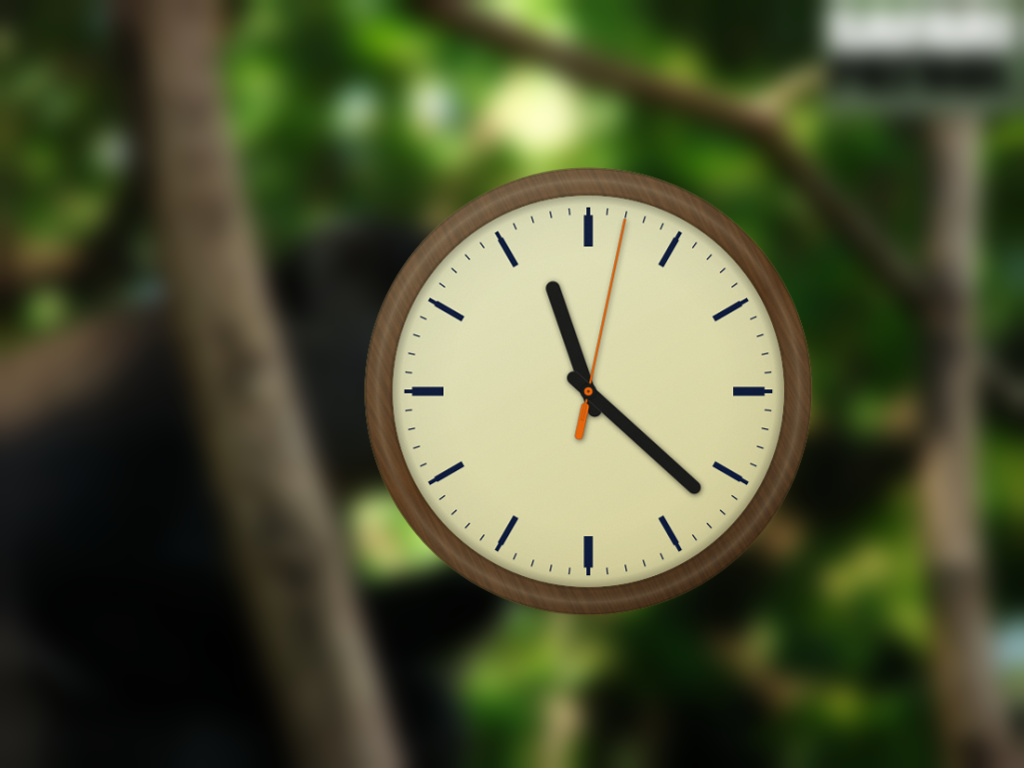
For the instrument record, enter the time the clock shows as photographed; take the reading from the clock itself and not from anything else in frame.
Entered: 11:22:02
